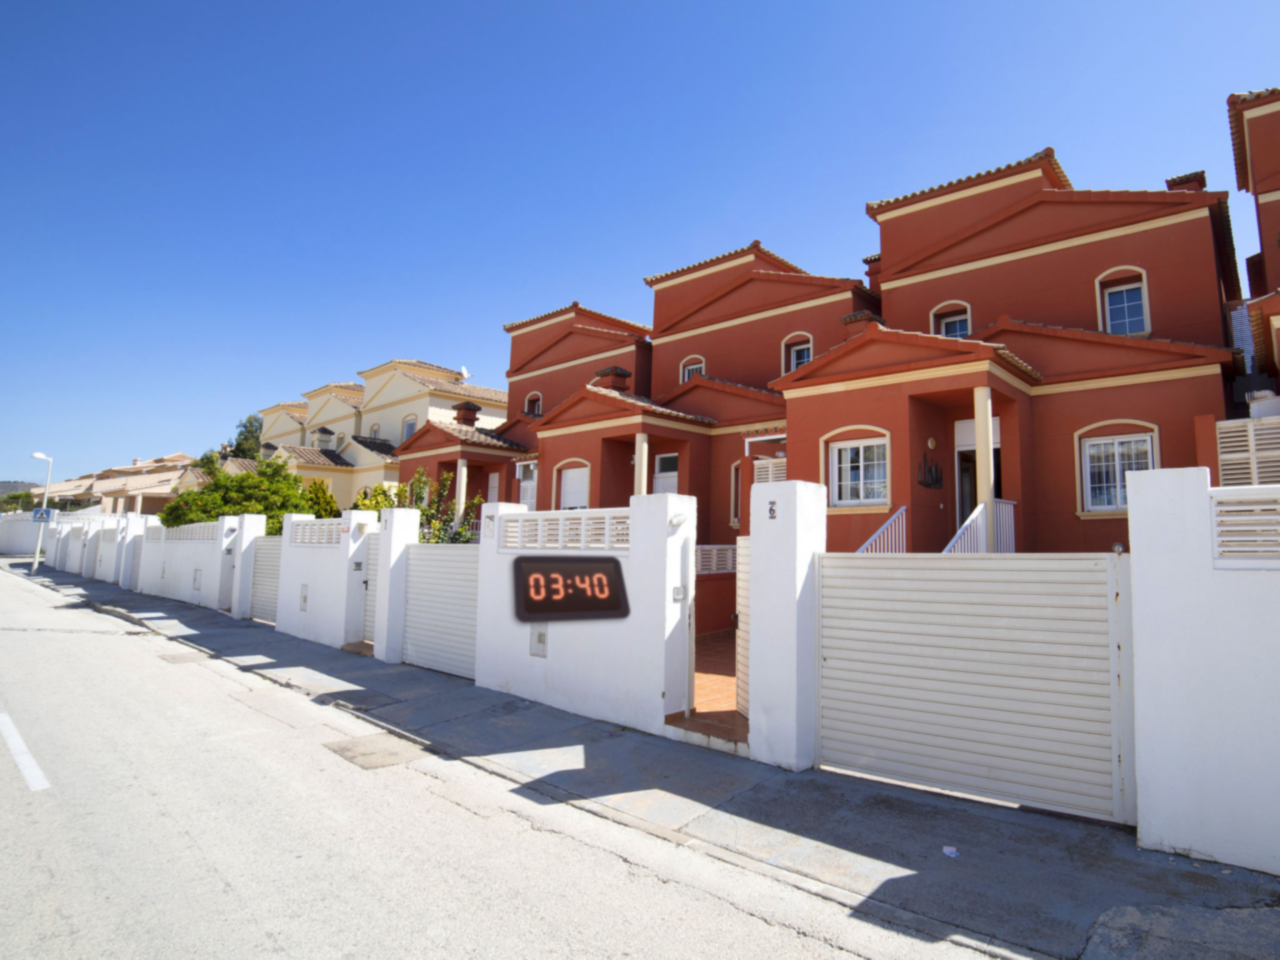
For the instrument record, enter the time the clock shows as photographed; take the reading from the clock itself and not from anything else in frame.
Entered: 3:40
